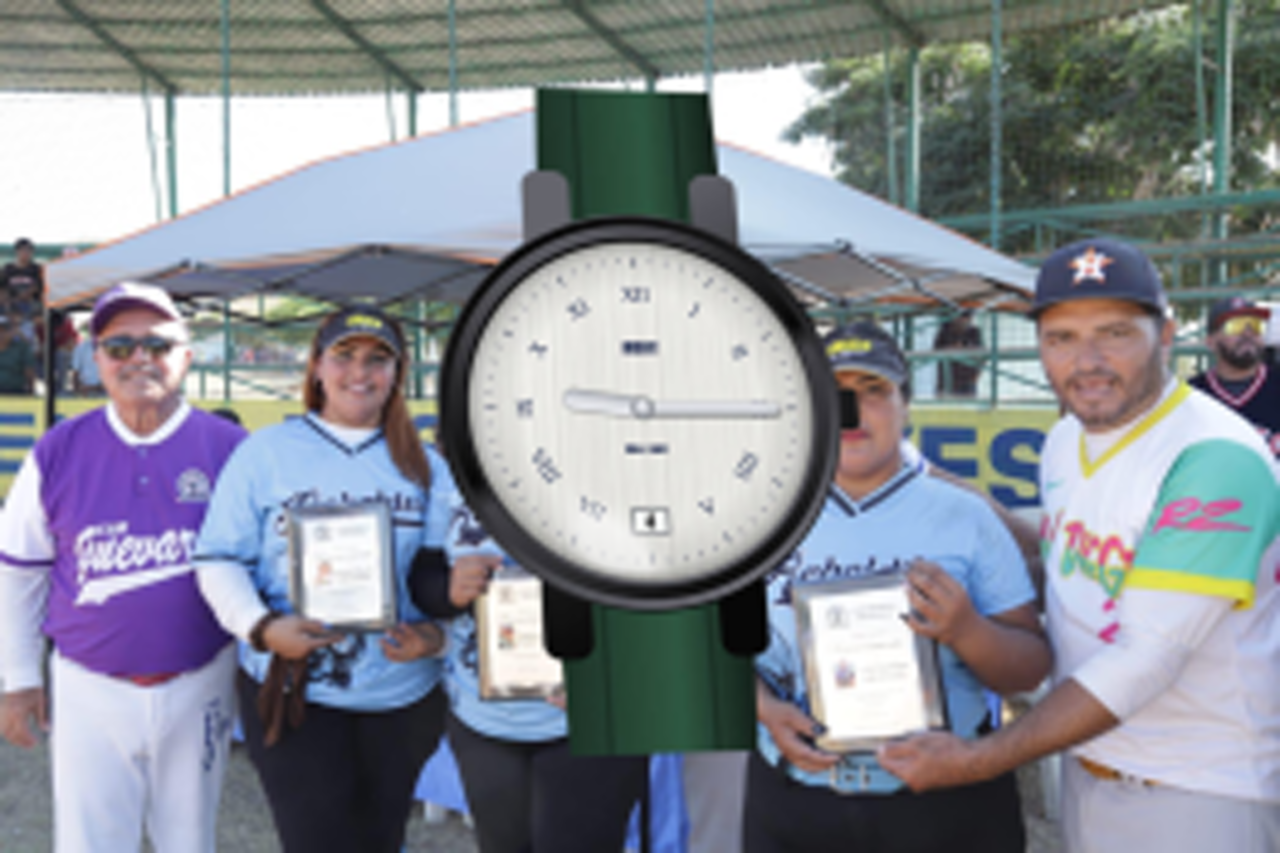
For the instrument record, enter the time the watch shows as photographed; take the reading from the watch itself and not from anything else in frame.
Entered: 9:15
